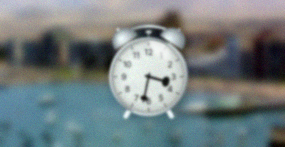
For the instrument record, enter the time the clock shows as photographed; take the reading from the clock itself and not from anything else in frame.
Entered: 3:32
